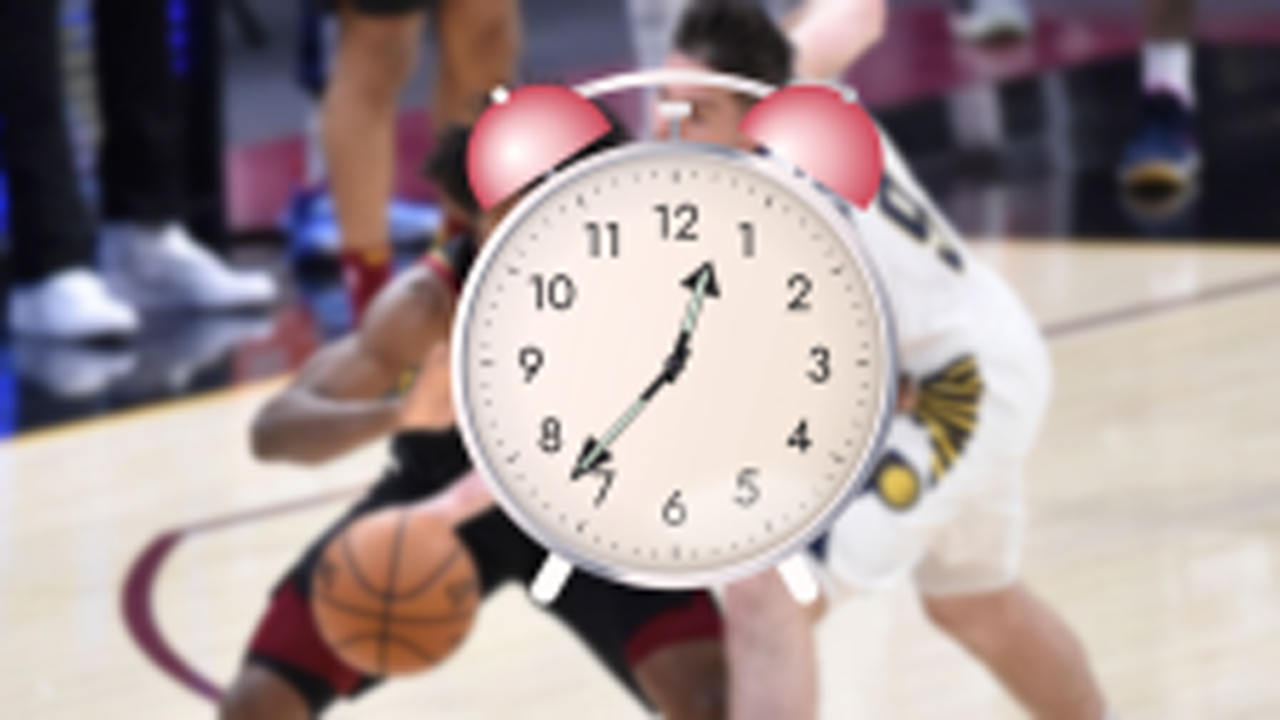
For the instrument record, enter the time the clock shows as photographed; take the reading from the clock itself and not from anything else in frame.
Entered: 12:37
